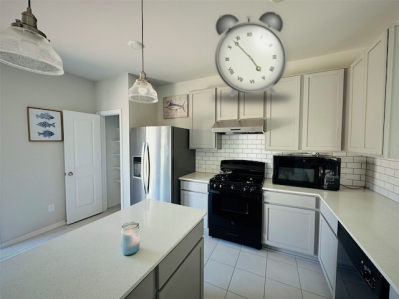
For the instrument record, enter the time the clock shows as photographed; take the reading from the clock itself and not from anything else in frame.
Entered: 4:53
